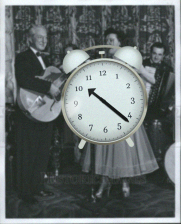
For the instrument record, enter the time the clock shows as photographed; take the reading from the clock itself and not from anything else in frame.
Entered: 10:22
